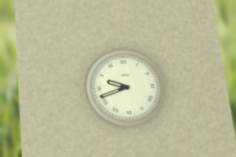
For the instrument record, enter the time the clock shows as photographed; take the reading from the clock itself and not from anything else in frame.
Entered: 9:42
